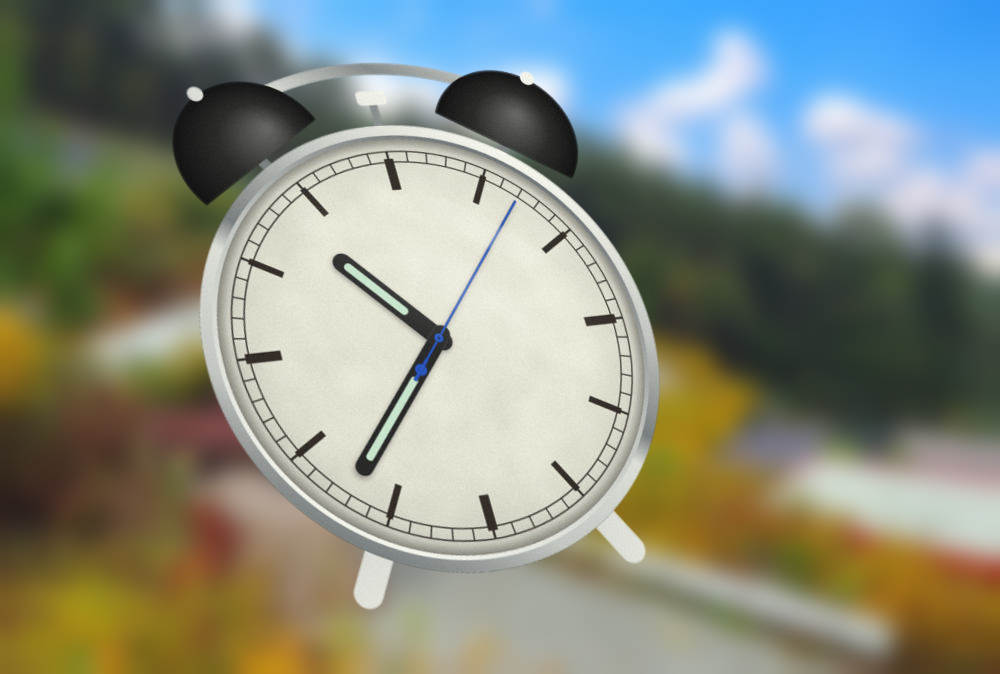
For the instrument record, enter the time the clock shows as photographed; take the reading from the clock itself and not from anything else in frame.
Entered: 10:37:07
